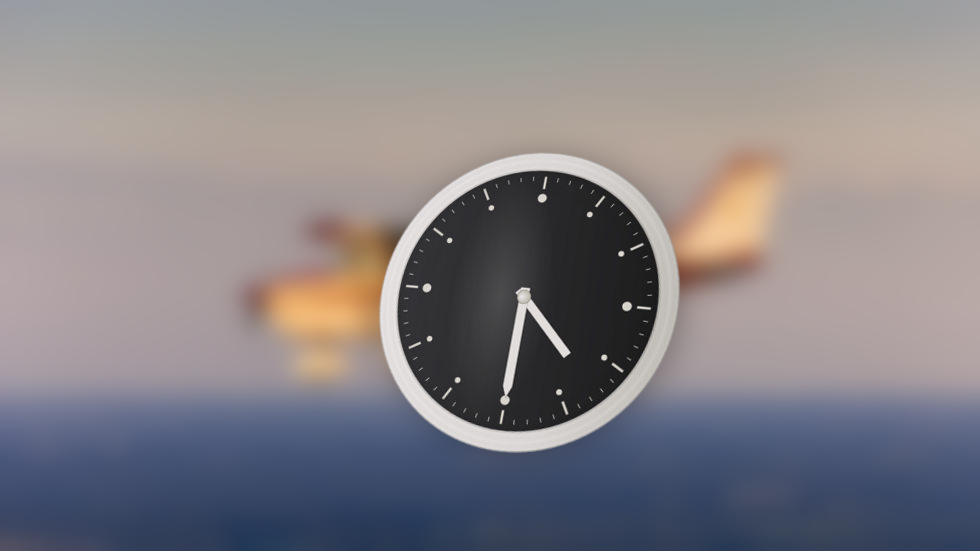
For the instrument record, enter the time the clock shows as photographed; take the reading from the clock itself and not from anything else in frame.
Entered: 4:30
